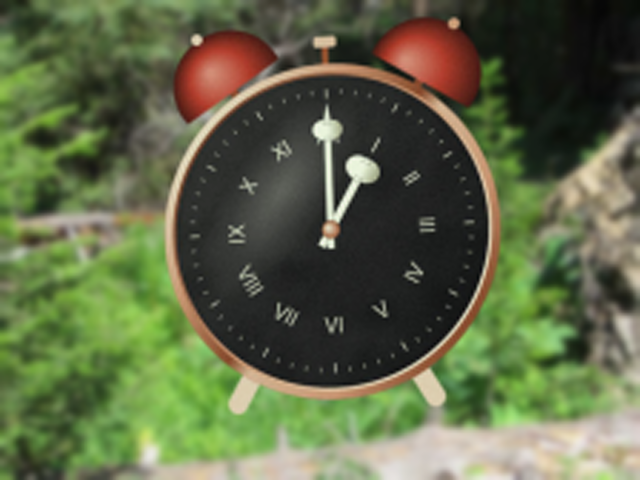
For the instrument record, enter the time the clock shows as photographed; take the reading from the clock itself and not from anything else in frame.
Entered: 1:00
